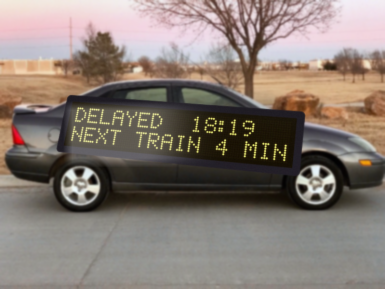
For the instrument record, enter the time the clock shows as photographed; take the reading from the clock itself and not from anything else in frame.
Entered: 18:19
